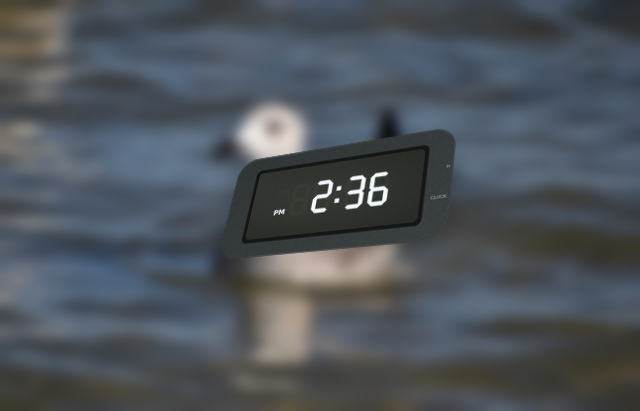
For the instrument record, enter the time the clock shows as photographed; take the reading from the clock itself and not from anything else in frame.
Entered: 2:36
